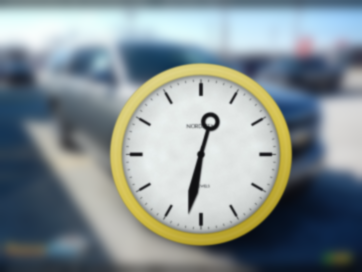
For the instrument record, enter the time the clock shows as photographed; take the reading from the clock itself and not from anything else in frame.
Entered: 12:32
